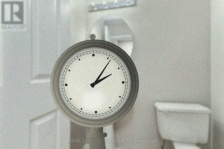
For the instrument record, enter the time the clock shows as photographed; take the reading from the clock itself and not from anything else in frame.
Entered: 2:06
